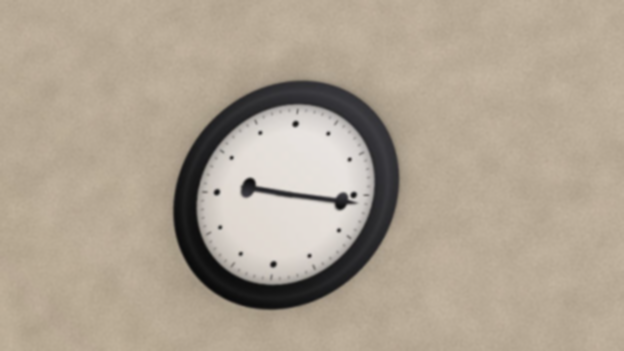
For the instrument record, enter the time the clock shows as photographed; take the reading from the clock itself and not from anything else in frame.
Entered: 9:16
